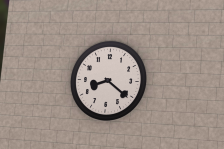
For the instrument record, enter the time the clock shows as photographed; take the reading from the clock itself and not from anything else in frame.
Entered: 8:21
